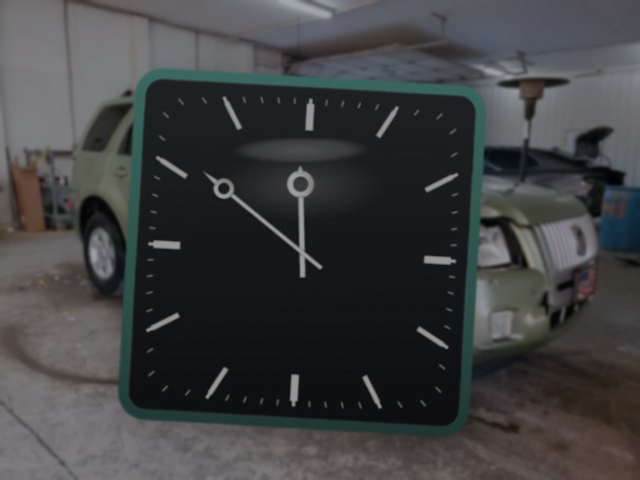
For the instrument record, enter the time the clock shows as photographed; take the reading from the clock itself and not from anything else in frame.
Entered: 11:51
